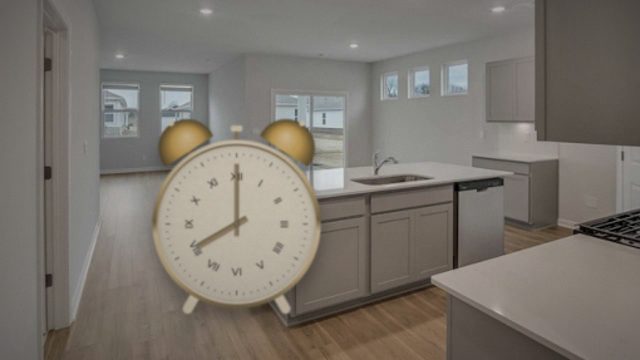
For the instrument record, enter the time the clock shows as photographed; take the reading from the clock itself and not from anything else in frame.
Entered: 8:00
